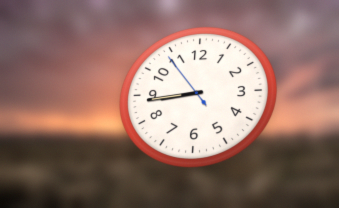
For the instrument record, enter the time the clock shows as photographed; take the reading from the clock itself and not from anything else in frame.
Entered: 8:43:54
